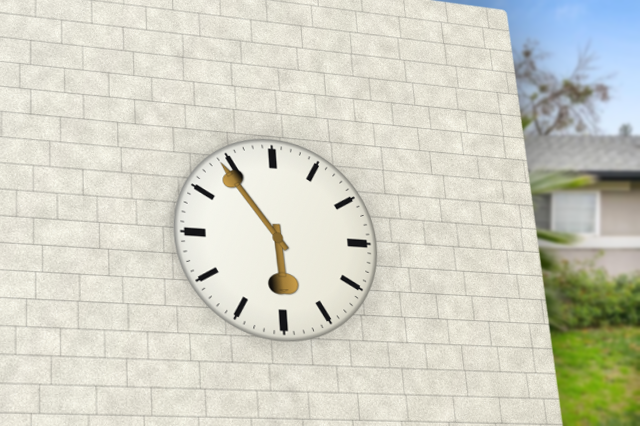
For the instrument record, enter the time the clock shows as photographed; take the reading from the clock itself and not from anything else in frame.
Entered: 5:54
